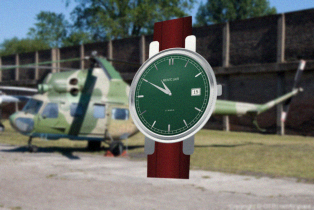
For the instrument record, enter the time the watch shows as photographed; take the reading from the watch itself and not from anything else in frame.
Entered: 10:50
